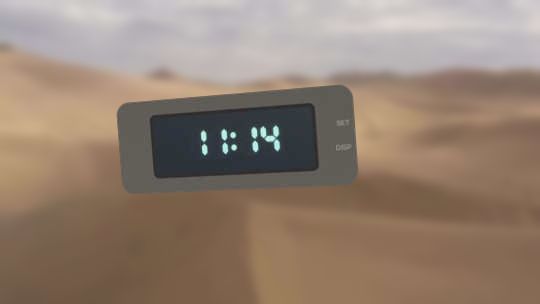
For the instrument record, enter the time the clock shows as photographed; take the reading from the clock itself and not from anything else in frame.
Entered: 11:14
